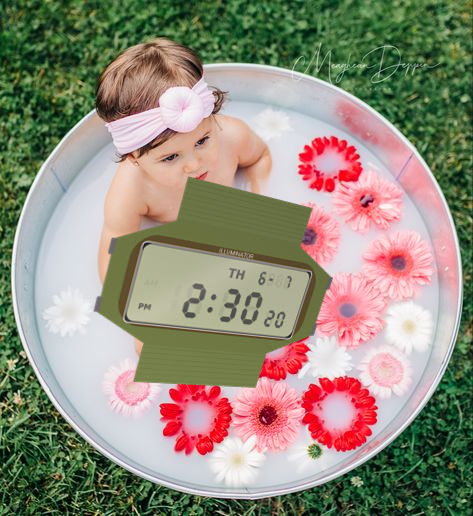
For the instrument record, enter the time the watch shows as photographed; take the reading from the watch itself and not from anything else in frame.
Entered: 2:30:20
